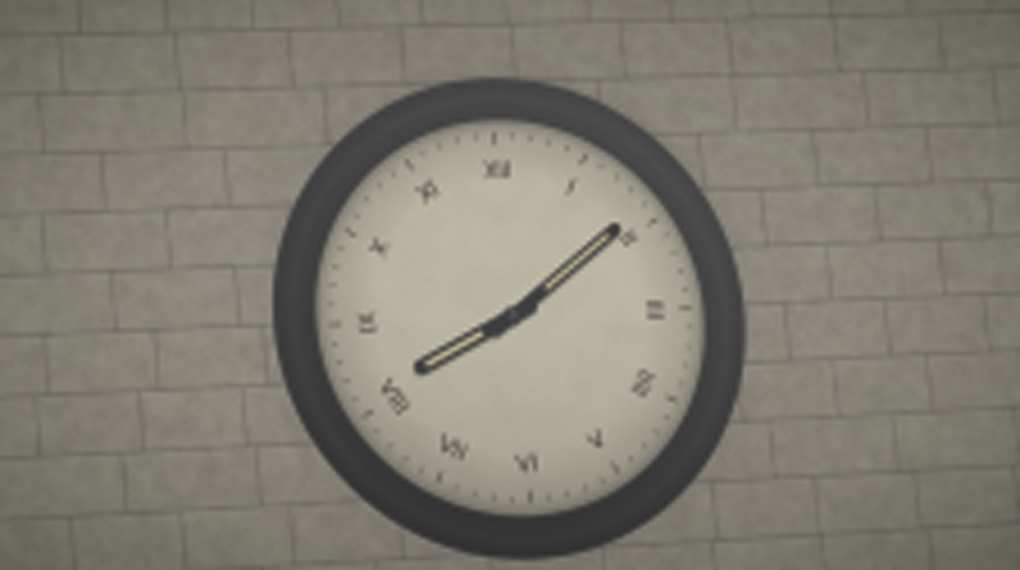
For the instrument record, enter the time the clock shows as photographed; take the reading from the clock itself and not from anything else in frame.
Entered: 8:09
